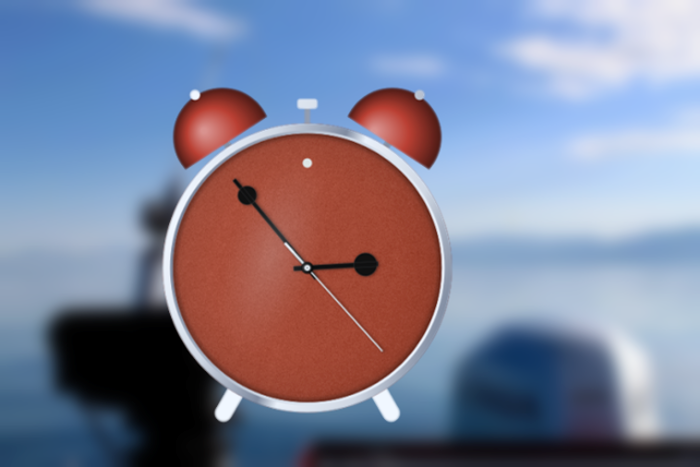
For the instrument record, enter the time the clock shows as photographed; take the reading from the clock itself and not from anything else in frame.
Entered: 2:53:23
